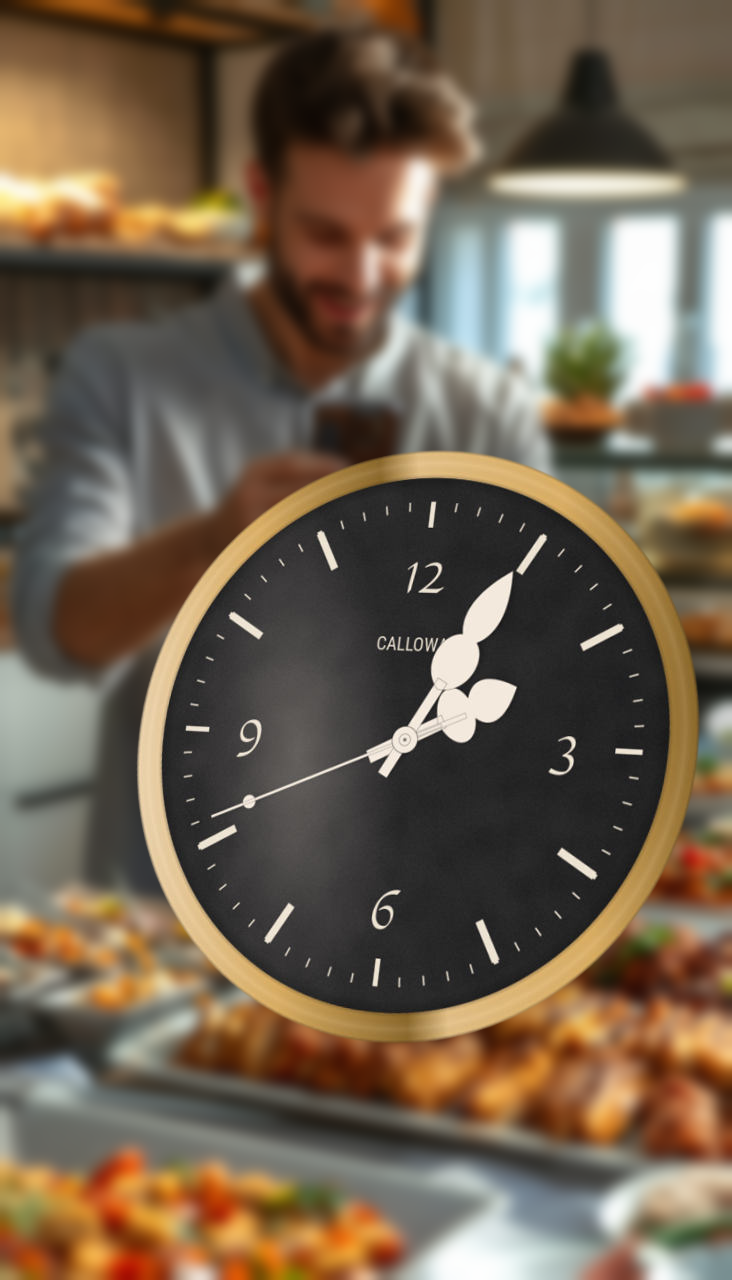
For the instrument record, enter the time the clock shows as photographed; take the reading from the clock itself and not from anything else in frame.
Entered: 2:04:41
